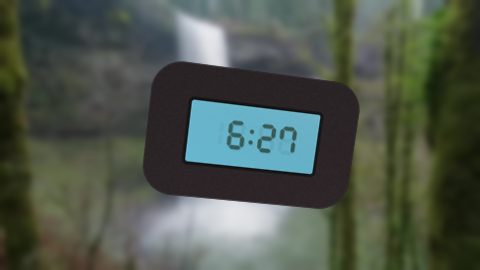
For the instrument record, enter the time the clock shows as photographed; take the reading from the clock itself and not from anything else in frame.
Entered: 6:27
